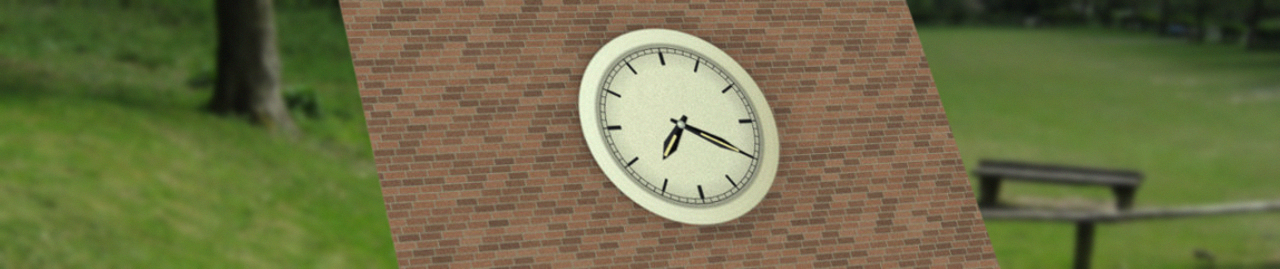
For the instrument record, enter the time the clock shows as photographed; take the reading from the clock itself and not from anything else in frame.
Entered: 7:20
